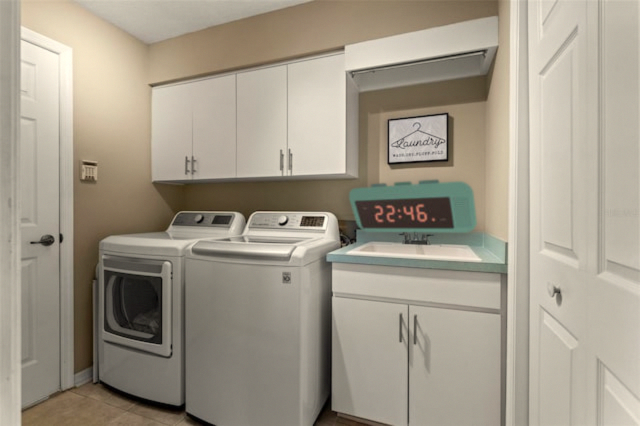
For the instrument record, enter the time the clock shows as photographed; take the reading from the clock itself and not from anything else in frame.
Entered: 22:46
